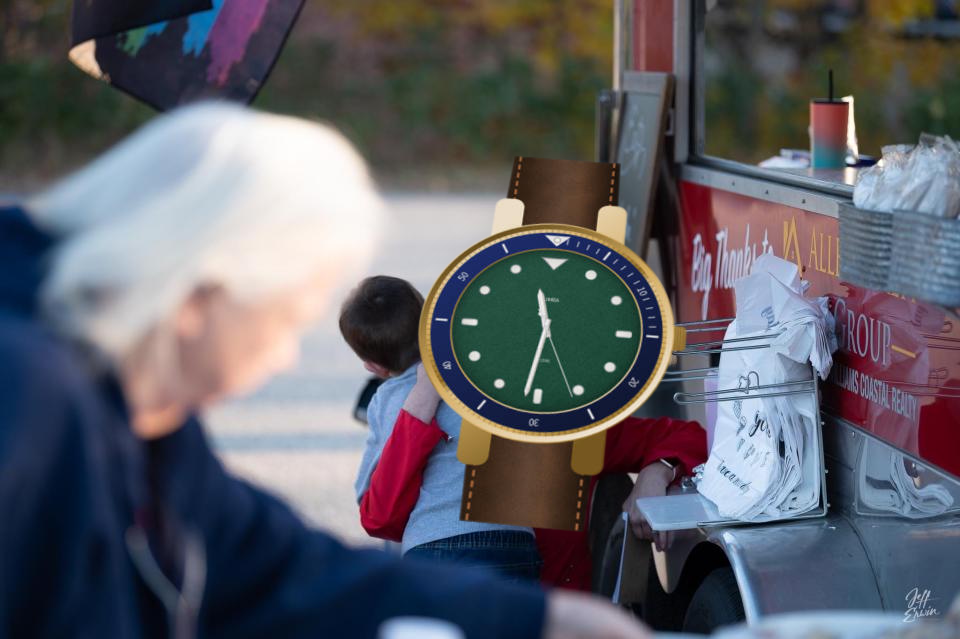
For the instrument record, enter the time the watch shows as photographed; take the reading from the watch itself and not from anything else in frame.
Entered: 11:31:26
